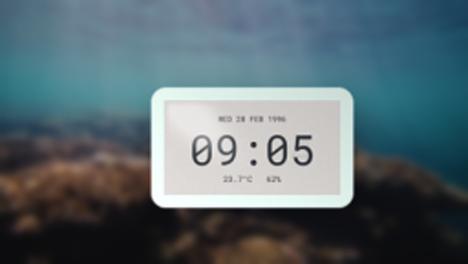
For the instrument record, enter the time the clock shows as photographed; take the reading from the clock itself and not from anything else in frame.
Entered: 9:05
